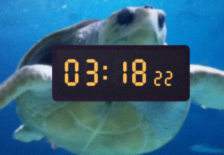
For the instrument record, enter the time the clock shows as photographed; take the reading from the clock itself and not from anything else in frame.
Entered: 3:18:22
